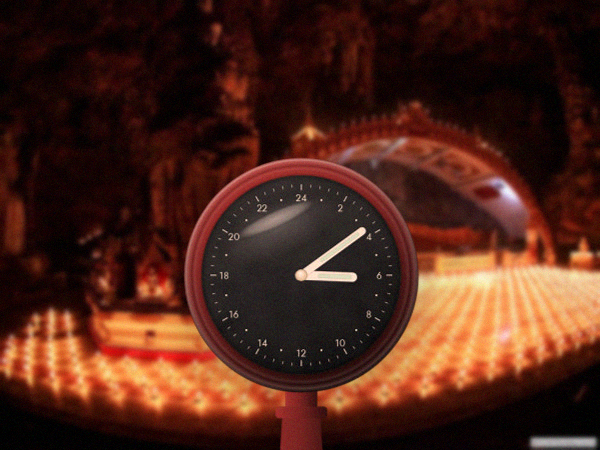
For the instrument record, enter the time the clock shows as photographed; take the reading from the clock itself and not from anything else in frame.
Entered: 6:09
